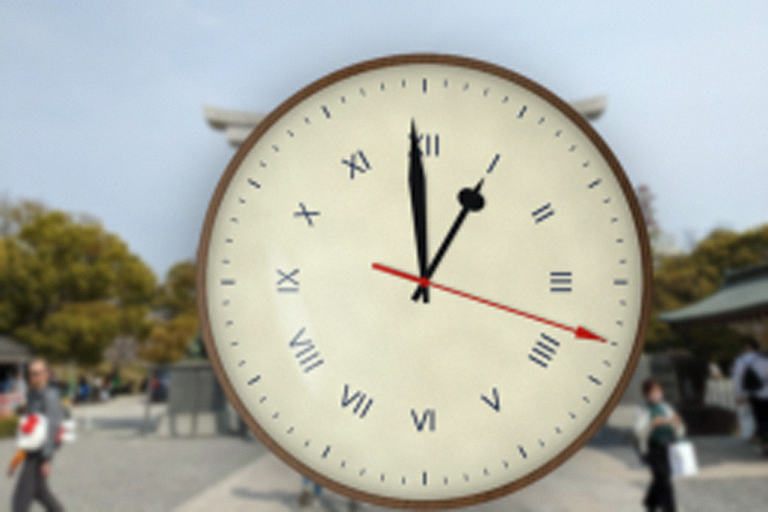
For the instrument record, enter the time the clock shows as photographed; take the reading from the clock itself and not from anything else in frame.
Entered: 12:59:18
